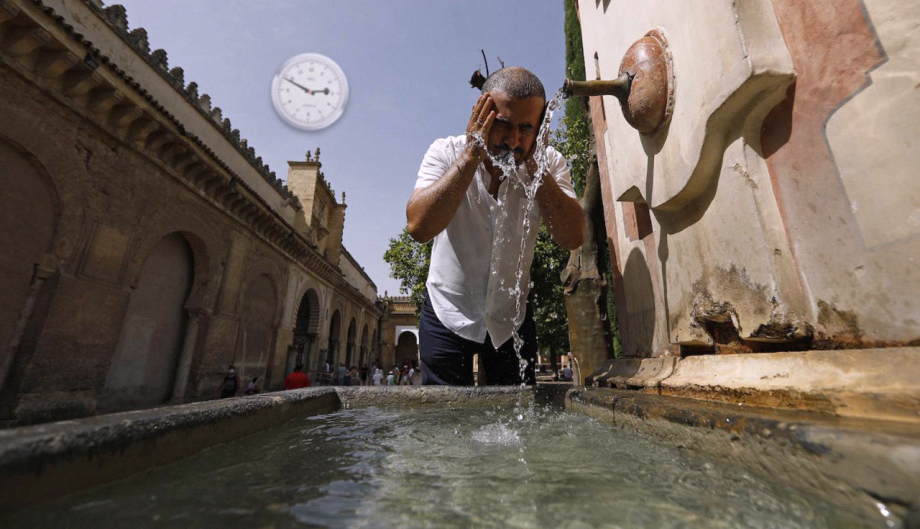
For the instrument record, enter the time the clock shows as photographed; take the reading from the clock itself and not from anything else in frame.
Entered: 2:49
